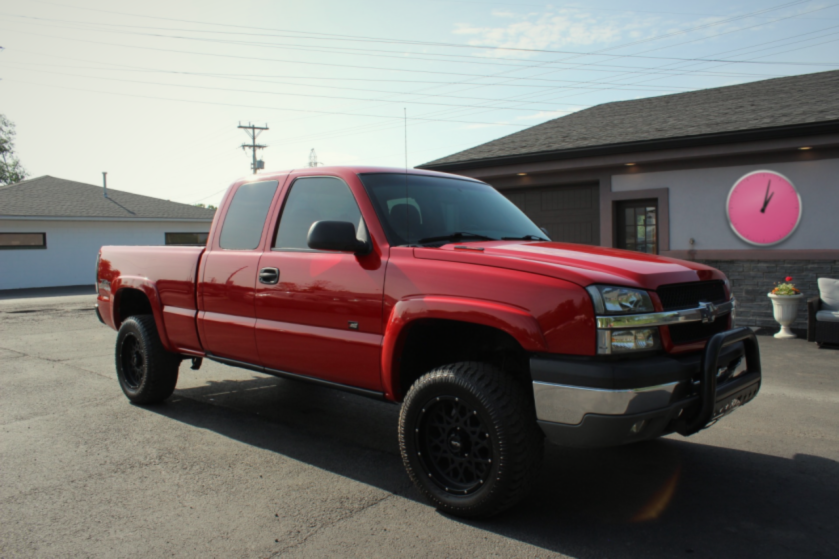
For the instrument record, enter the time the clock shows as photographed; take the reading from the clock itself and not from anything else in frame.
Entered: 1:02
